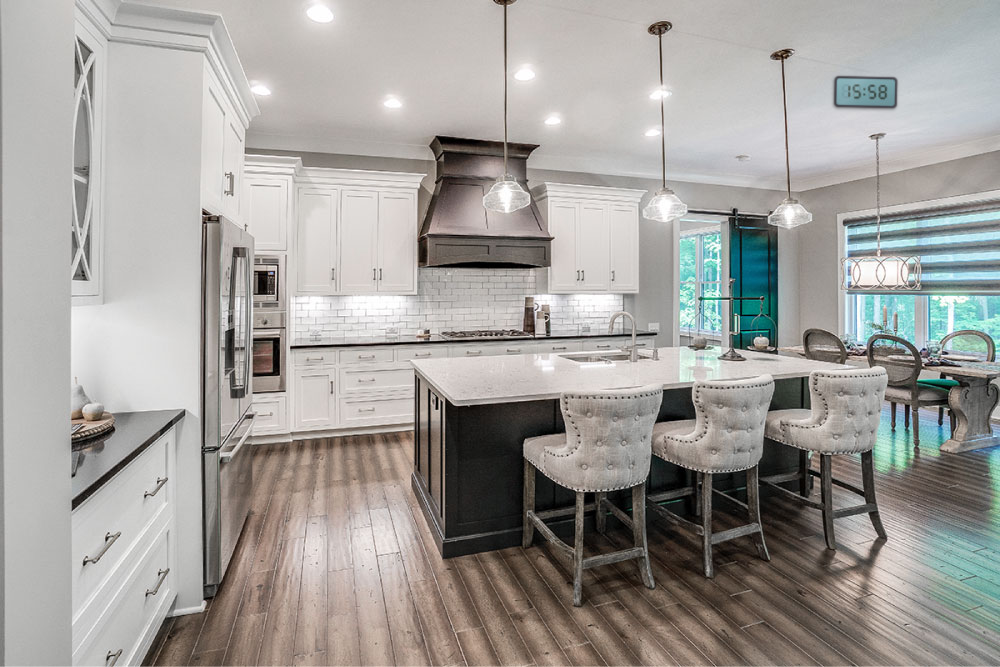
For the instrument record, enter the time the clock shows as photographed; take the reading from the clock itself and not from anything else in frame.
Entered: 15:58
